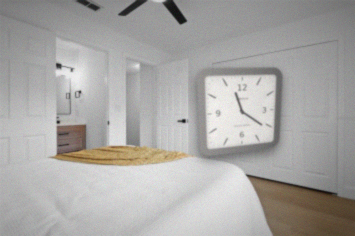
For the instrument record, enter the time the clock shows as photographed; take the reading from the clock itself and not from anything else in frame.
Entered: 11:21
